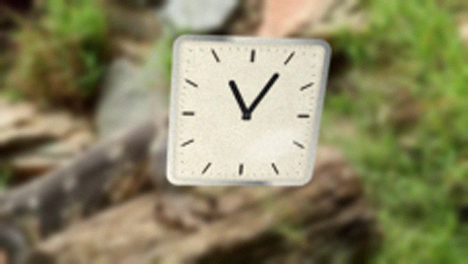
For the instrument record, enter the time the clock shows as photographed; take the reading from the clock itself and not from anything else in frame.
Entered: 11:05
